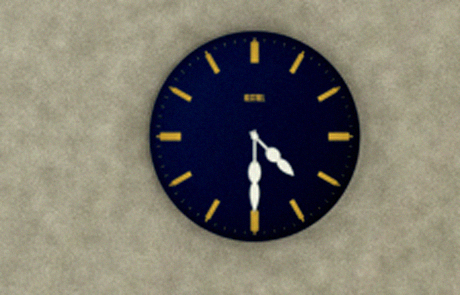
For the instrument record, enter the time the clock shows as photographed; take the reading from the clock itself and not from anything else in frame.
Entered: 4:30
